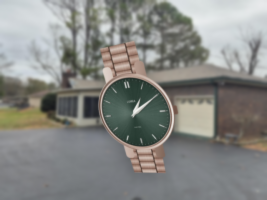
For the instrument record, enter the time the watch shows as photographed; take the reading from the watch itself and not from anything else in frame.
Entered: 1:10
